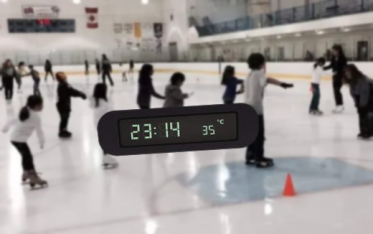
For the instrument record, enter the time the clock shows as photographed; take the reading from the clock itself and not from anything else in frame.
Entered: 23:14
